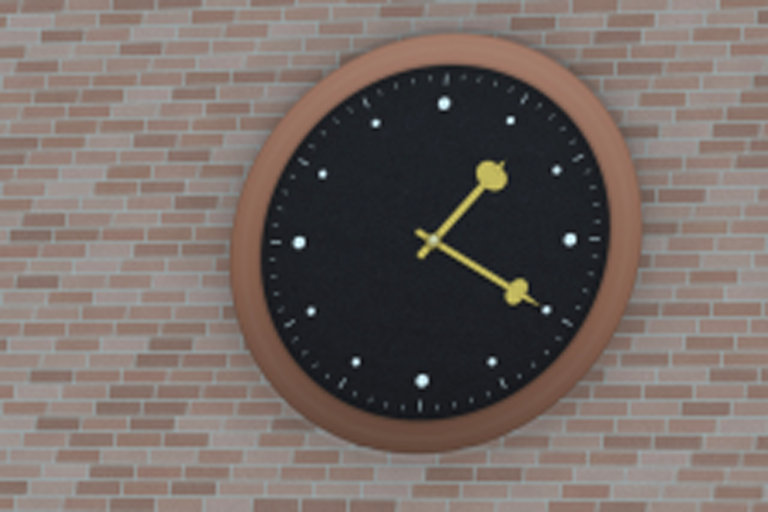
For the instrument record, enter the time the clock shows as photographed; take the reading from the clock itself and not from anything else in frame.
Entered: 1:20
